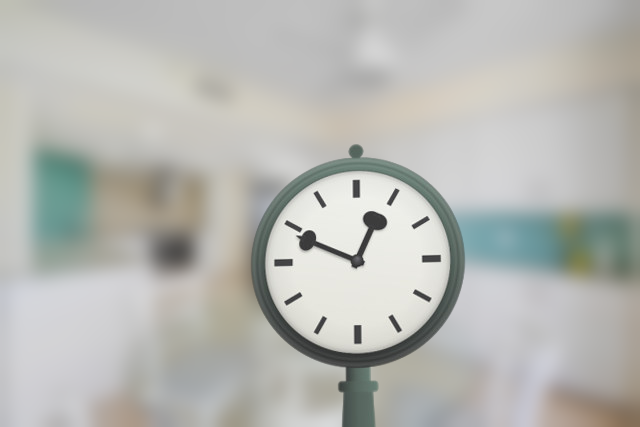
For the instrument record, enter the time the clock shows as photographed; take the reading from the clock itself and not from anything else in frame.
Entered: 12:49
